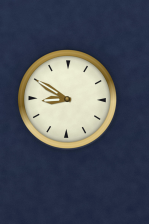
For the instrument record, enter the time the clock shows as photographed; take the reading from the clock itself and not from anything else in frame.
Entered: 8:50
